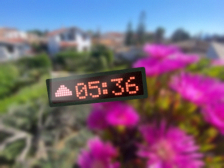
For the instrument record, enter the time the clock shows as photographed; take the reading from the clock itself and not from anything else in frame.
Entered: 5:36
